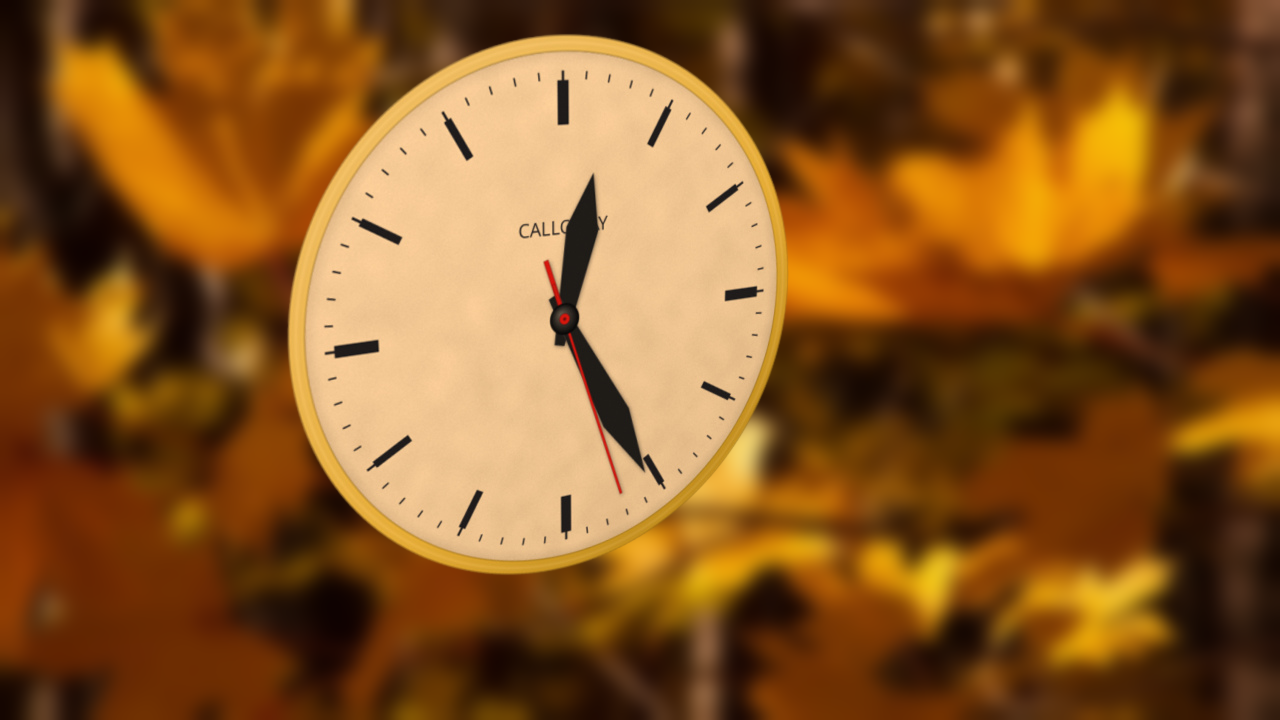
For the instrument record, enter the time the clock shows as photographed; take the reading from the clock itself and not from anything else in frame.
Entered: 12:25:27
